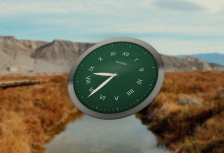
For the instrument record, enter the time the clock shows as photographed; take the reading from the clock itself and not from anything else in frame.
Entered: 8:34
